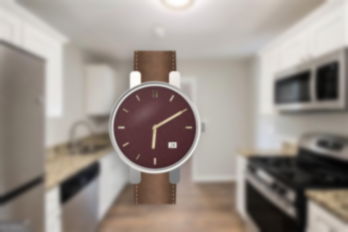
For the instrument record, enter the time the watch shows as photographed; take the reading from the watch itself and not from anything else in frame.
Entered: 6:10
